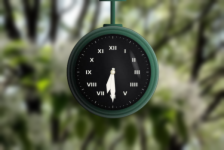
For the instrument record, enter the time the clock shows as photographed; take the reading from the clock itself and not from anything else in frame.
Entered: 6:30
